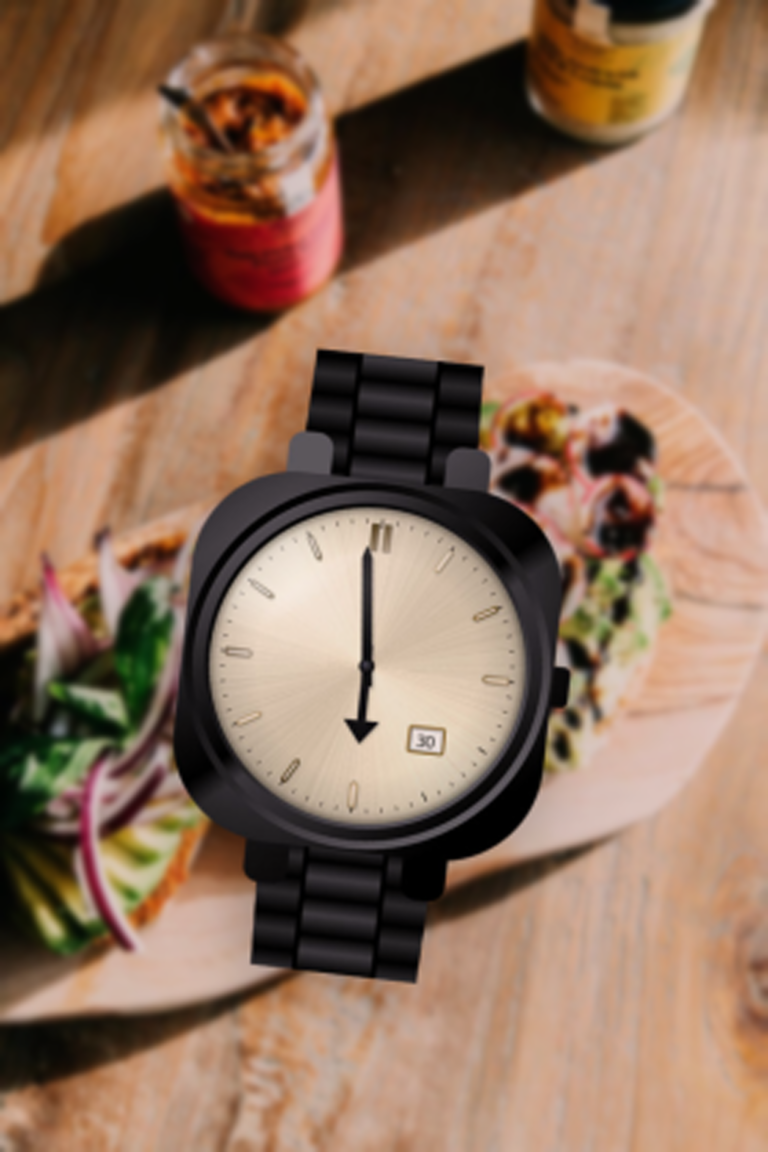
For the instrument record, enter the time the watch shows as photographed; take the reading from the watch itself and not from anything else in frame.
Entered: 5:59
